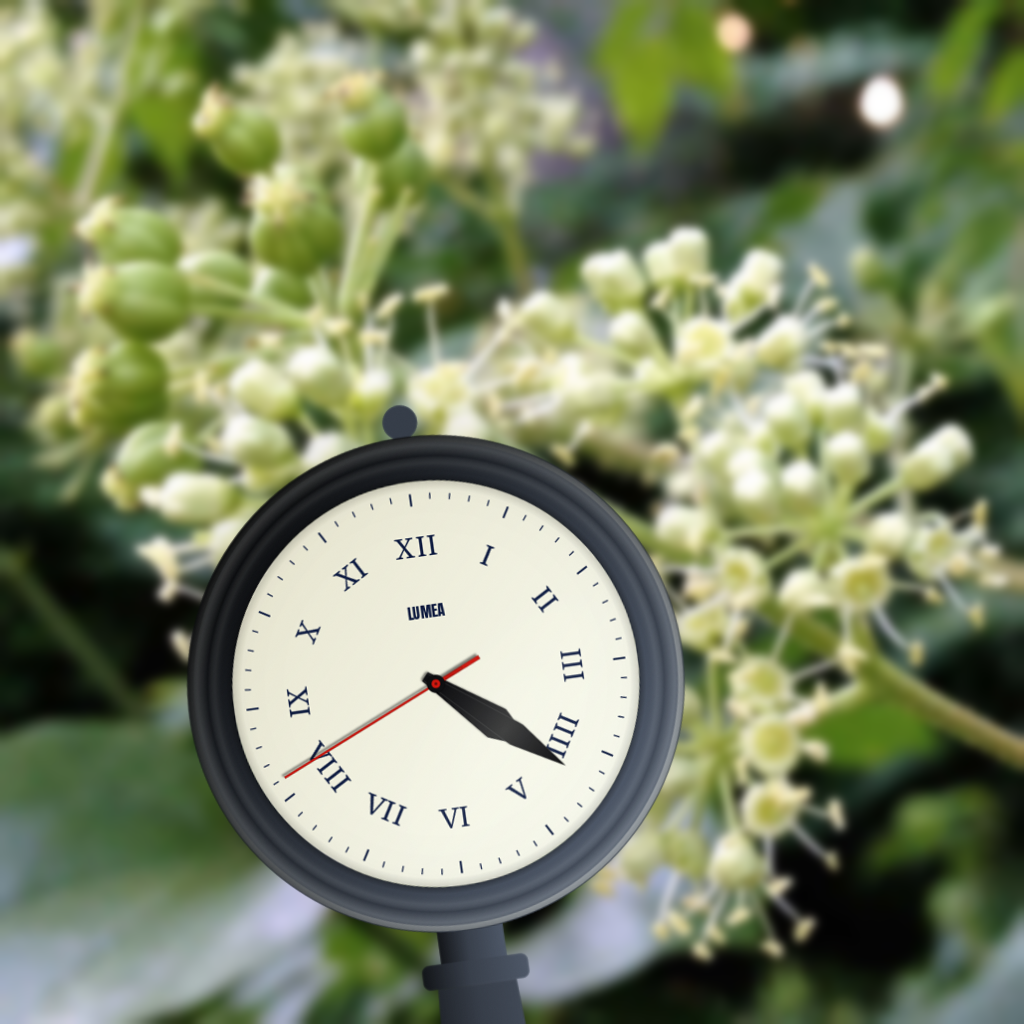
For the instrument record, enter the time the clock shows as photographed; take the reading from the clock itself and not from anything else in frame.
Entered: 4:21:41
